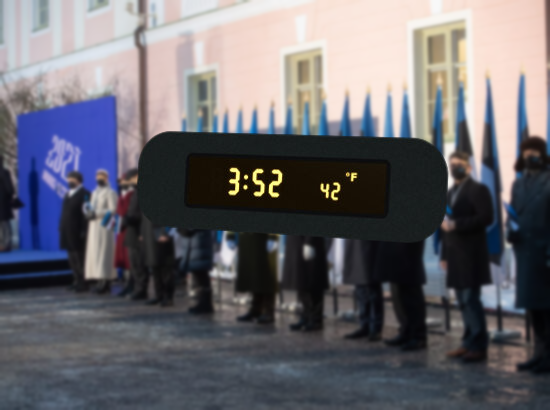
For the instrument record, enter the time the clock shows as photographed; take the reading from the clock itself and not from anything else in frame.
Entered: 3:52
